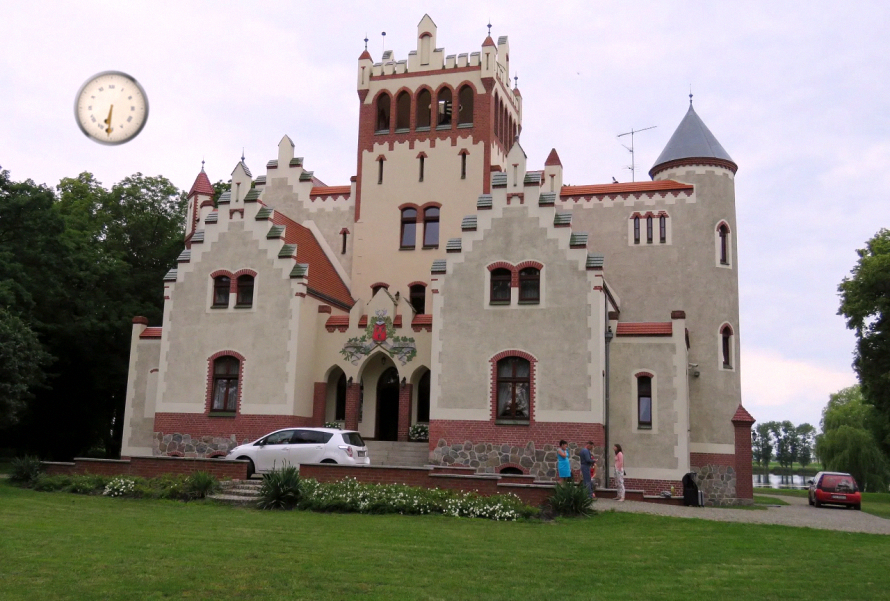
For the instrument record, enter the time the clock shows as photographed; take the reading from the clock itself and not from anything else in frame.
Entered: 6:31
